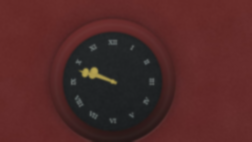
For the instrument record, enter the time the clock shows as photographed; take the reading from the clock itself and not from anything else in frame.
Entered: 9:48
